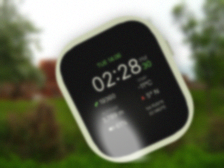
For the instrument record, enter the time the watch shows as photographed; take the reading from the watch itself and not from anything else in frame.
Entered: 2:28
